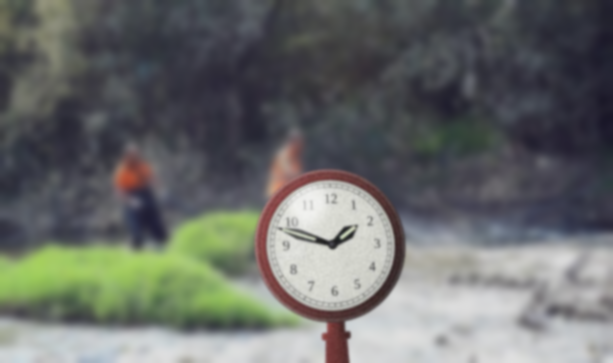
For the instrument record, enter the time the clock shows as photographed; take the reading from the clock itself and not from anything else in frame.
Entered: 1:48
